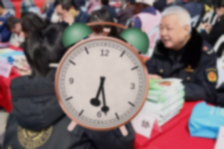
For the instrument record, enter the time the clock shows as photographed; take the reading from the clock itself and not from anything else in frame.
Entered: 6:28
